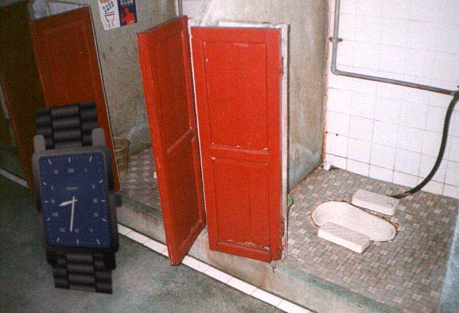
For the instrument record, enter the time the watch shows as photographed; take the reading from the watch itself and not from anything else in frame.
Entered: 8:32
